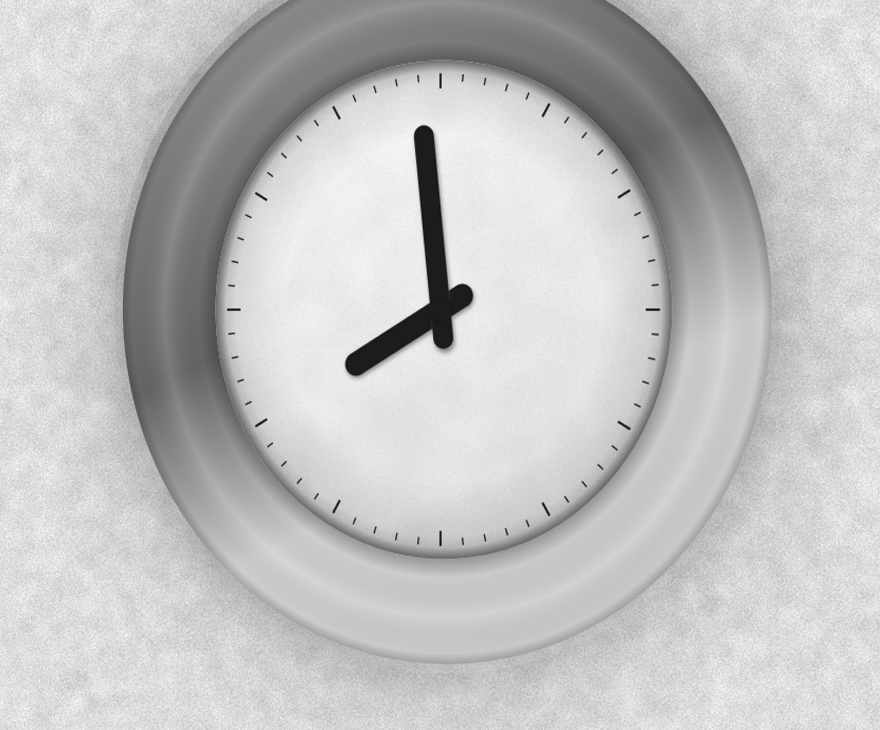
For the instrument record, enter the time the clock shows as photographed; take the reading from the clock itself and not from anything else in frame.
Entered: 7:59
